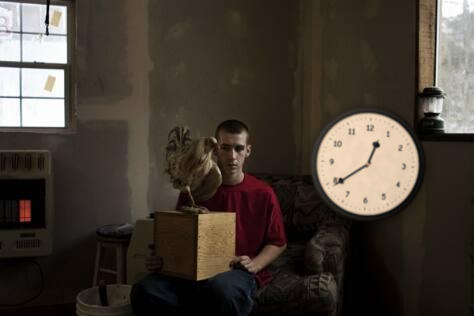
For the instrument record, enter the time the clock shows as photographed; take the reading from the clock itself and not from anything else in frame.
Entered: 12:39
